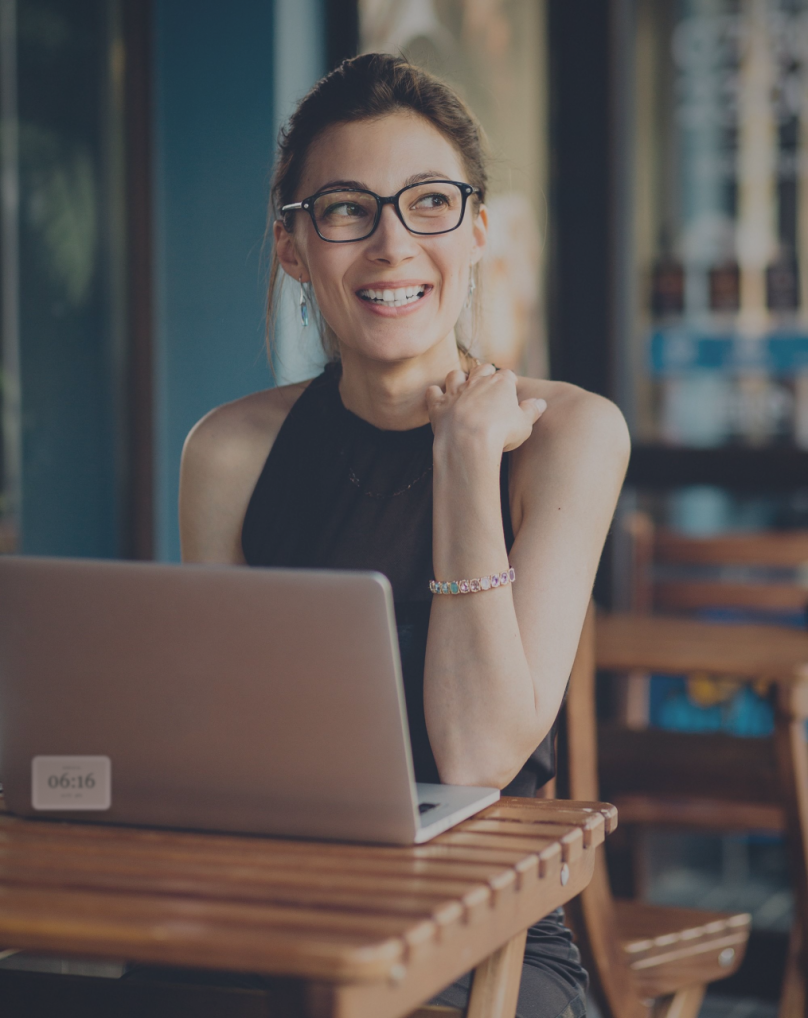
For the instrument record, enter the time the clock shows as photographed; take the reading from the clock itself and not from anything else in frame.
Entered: 6:16
